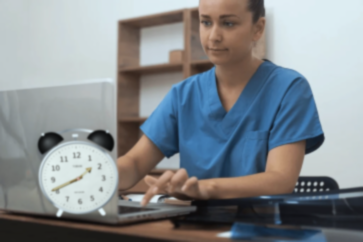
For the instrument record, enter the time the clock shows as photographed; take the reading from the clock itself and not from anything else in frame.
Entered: 1:41
